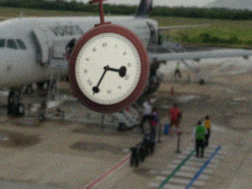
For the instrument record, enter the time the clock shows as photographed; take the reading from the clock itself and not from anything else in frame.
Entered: 3:36
